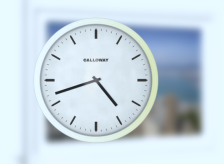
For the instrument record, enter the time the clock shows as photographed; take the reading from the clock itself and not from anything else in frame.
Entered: 4:42
